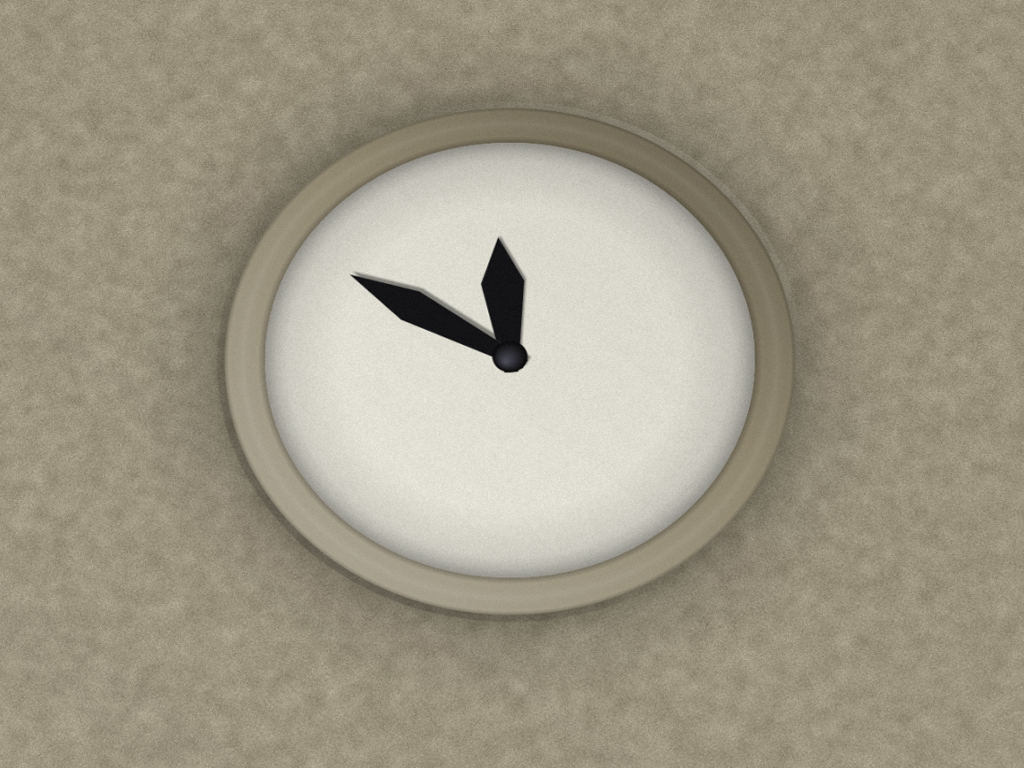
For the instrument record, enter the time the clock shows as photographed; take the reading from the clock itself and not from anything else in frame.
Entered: 11:50
